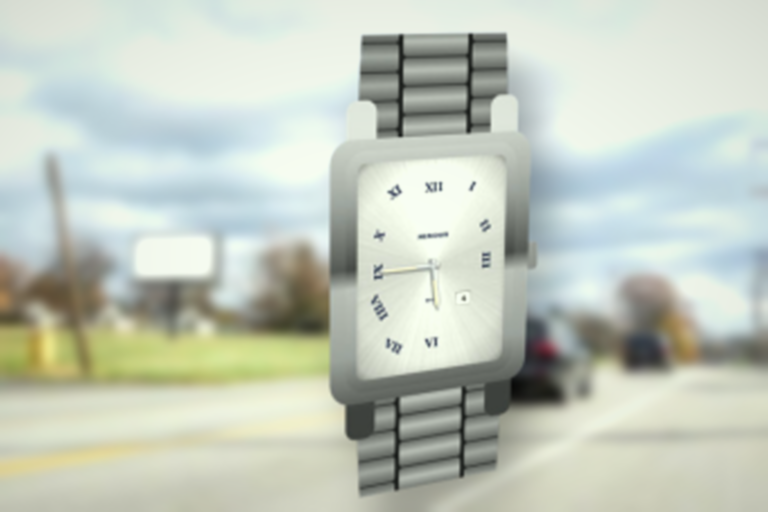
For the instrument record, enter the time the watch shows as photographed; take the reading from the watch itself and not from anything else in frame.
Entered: 5:45
